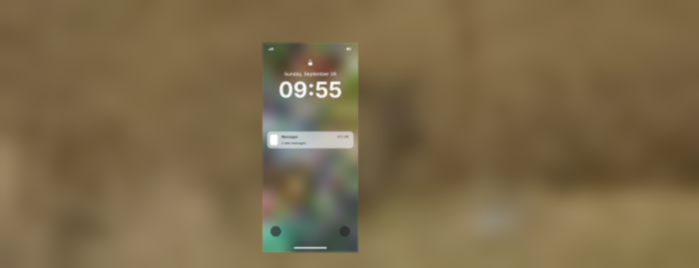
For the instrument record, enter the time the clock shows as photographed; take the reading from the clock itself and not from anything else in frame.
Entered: 9:55
